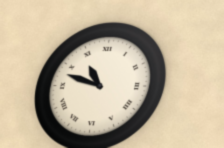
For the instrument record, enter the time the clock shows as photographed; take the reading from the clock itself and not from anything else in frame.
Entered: 10:48
